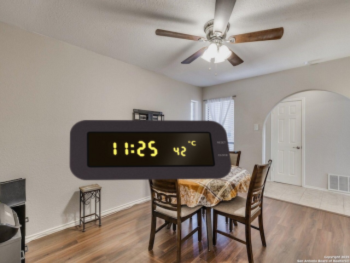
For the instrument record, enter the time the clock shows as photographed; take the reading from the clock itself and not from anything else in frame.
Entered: 11:25
